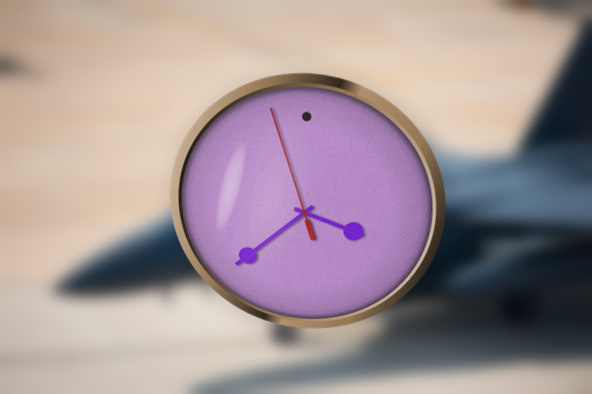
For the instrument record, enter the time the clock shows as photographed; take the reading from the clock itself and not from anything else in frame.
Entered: 3:37:57
